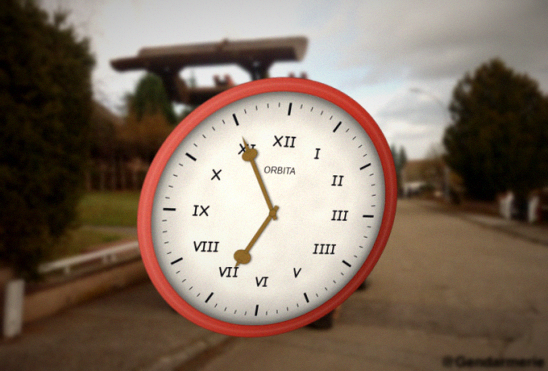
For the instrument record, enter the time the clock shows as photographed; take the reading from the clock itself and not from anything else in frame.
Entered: 6:55
